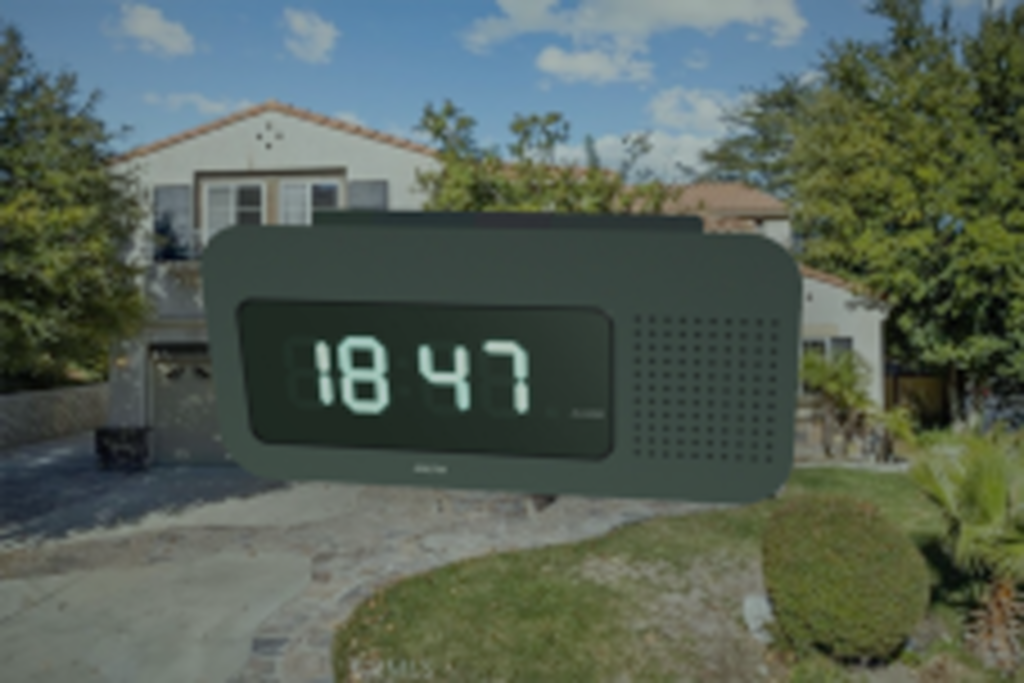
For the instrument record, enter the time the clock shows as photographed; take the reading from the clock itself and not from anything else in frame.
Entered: 18:47
